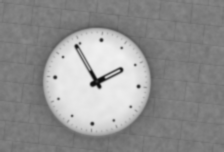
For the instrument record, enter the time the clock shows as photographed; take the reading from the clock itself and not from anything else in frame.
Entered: 1:54
